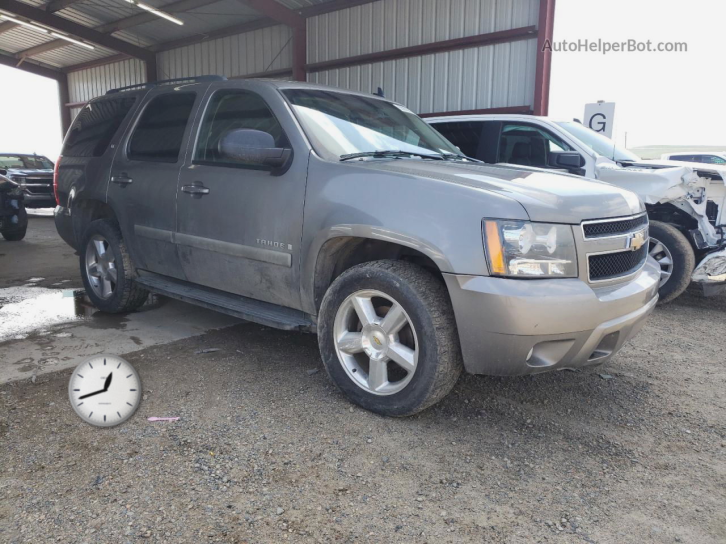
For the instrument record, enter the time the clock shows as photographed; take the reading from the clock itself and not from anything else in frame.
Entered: 12:42
